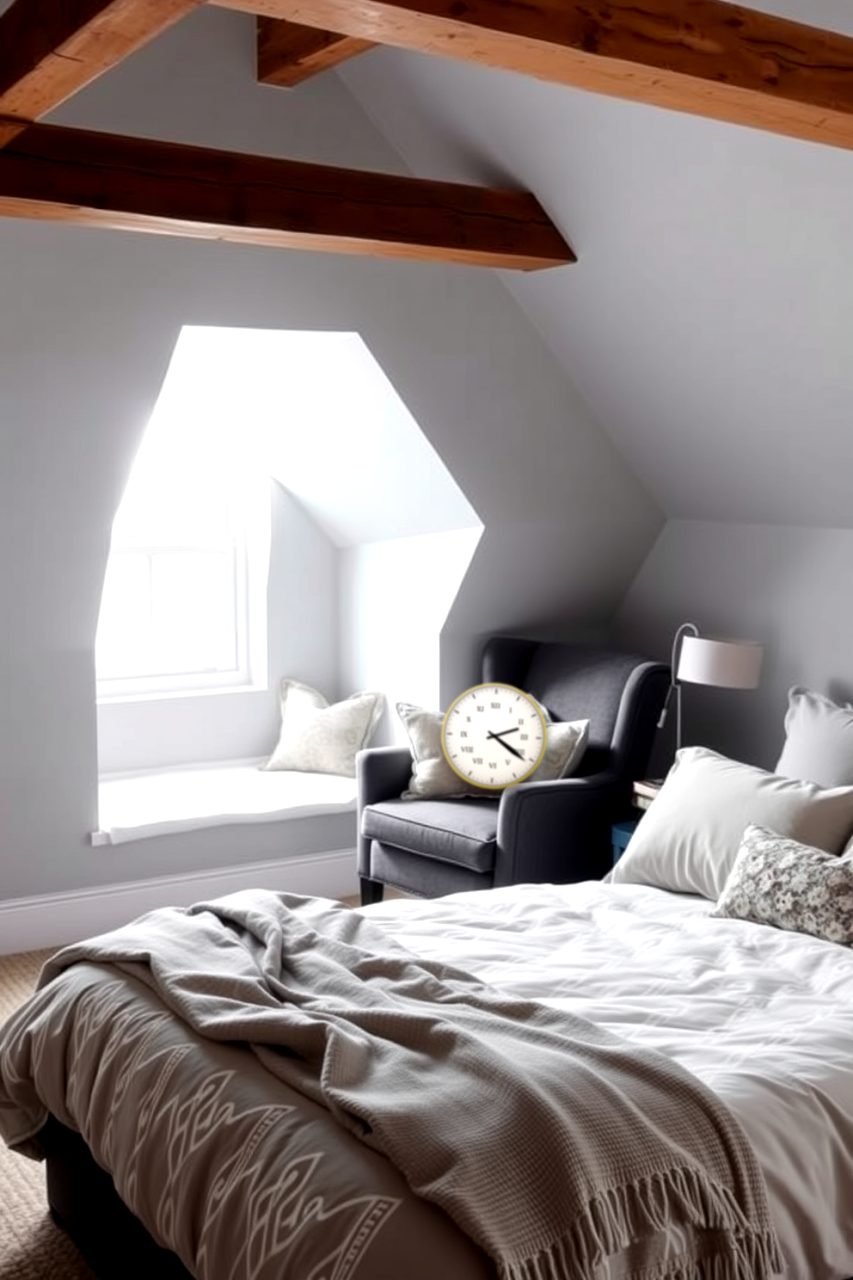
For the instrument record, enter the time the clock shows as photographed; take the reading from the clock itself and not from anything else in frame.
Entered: 2:21
